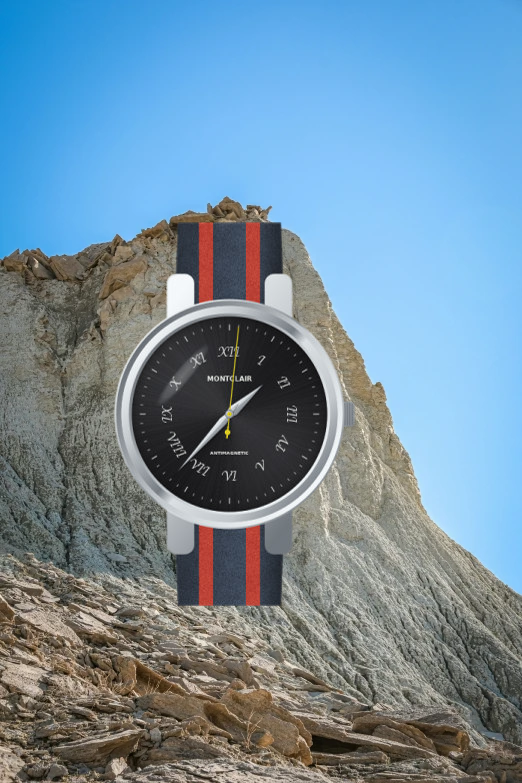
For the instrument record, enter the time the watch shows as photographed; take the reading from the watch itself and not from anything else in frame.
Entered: 1:37:01
